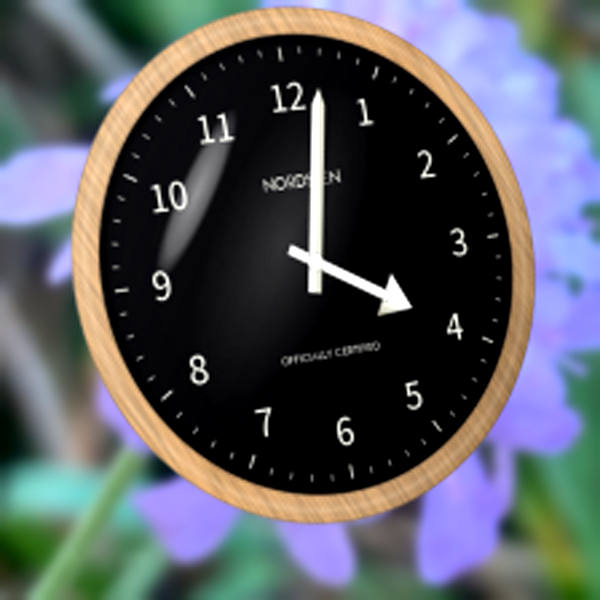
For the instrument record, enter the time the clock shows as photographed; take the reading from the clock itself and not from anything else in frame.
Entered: 4:02
